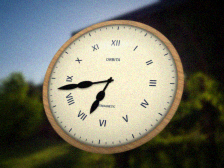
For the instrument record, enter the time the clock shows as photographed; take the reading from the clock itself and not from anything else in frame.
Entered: 6:43
